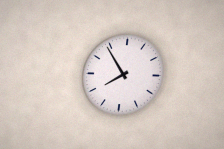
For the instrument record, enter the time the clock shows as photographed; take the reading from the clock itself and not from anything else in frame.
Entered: 7:54
